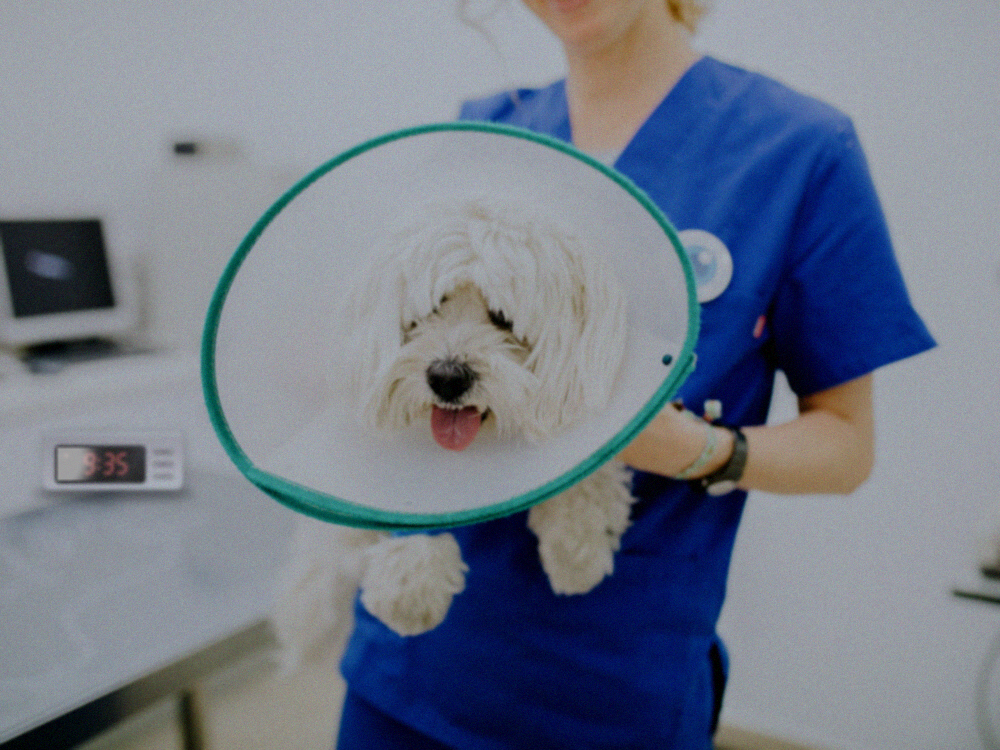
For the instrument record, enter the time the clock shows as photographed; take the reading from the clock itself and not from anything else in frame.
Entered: 9:35
